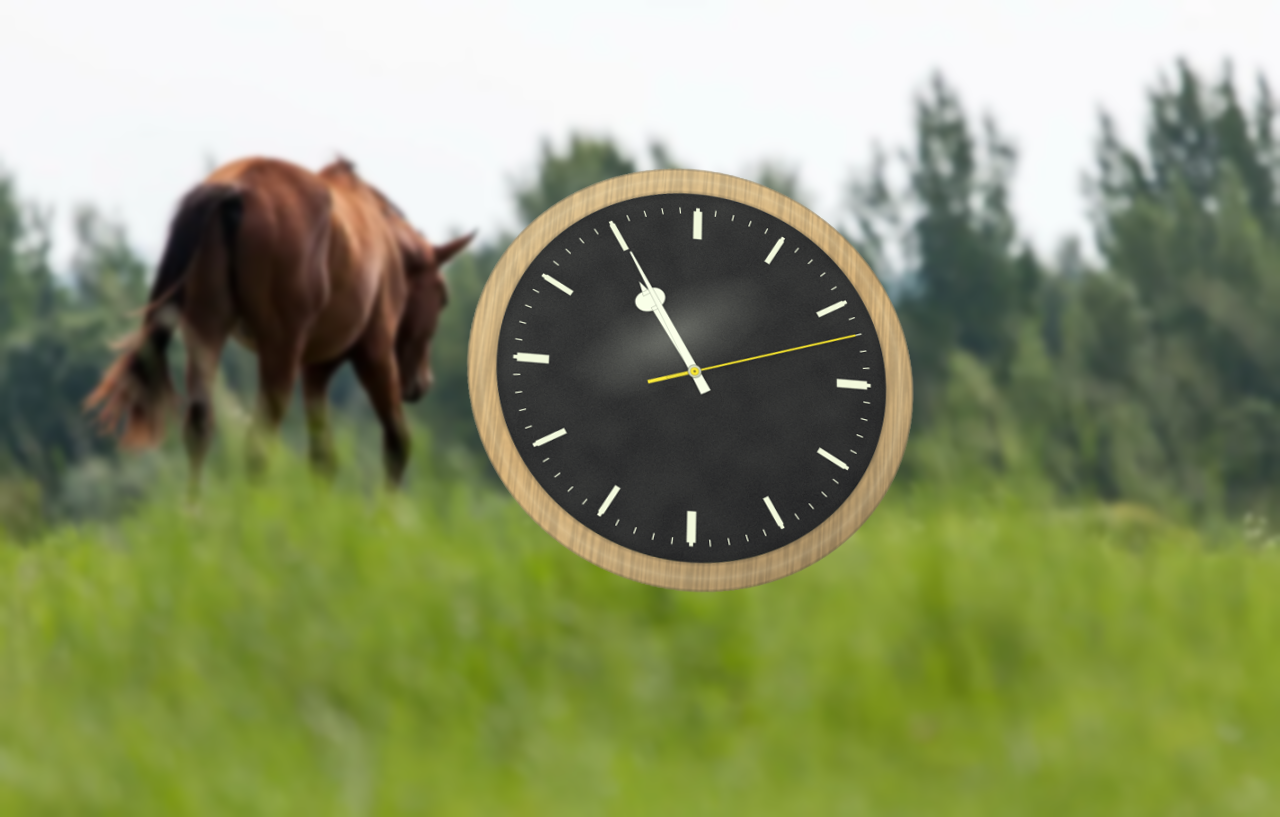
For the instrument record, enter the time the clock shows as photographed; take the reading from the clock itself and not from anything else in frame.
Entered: 10:55:12
